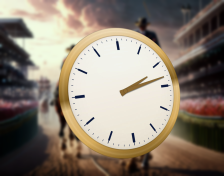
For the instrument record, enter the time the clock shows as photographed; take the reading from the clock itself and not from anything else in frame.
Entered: 2:13
